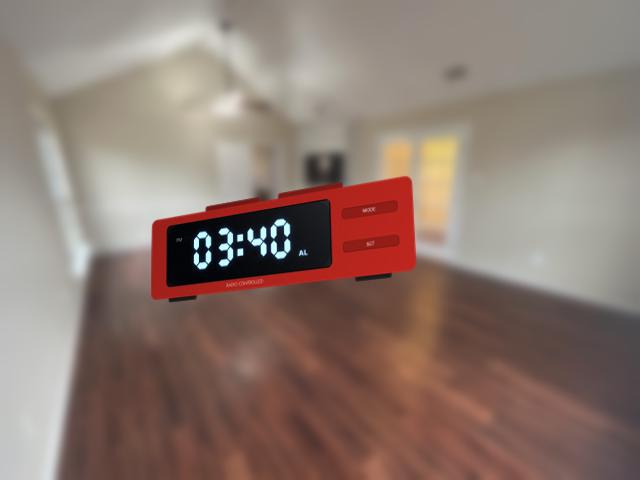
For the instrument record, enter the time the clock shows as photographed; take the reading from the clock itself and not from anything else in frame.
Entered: 3:40
